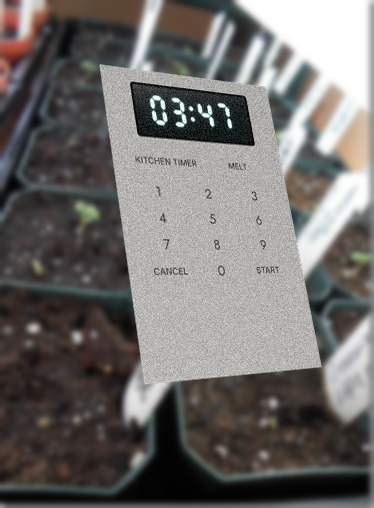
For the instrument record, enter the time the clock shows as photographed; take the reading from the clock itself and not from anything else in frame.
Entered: 3:47
